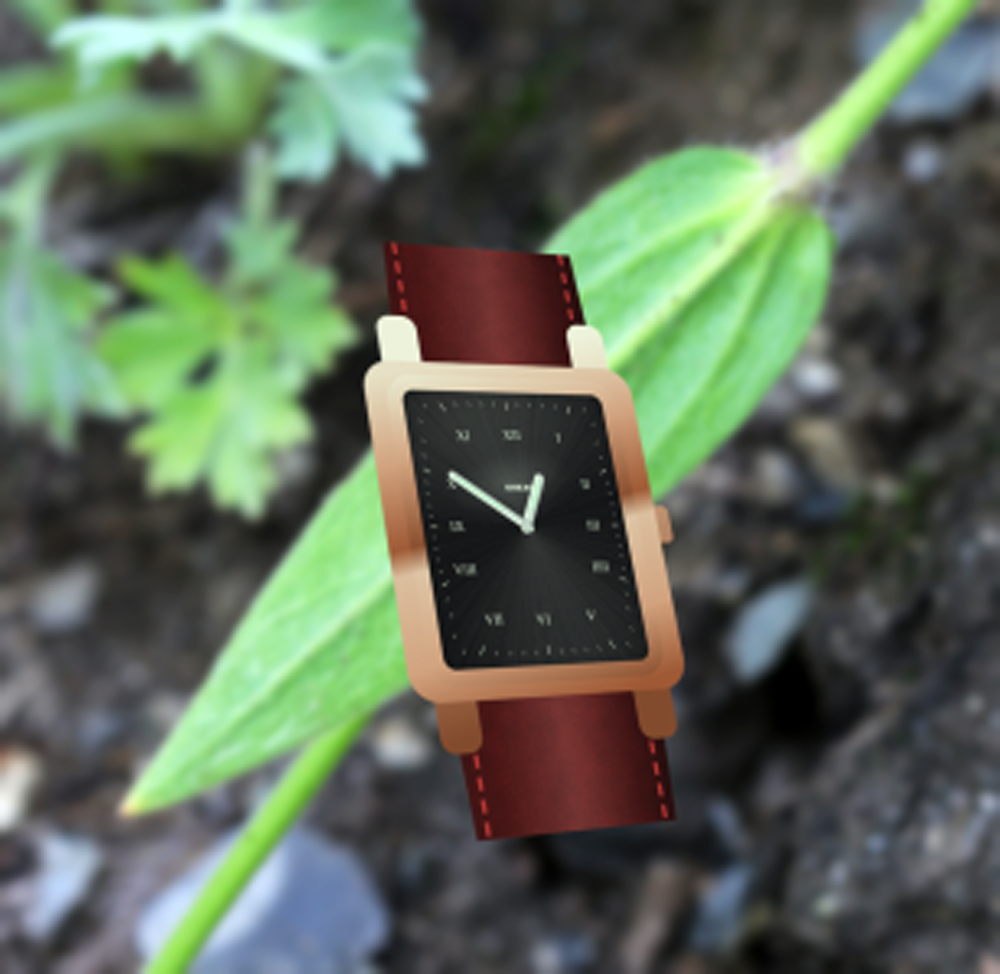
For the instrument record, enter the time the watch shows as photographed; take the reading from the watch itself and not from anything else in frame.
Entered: 12:51
